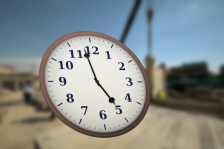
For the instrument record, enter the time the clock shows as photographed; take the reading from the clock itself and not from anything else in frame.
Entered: 4:58
